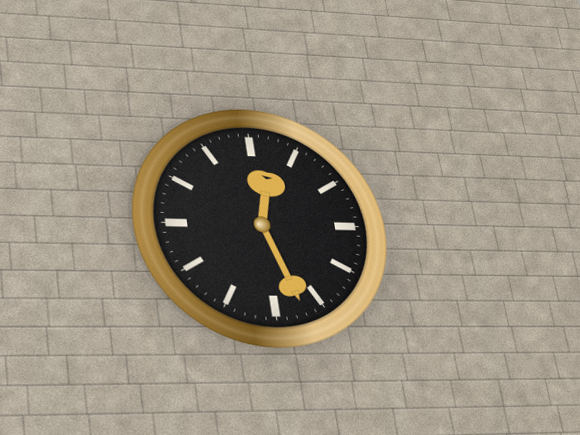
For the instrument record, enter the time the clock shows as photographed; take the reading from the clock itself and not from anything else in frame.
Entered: 12:27
